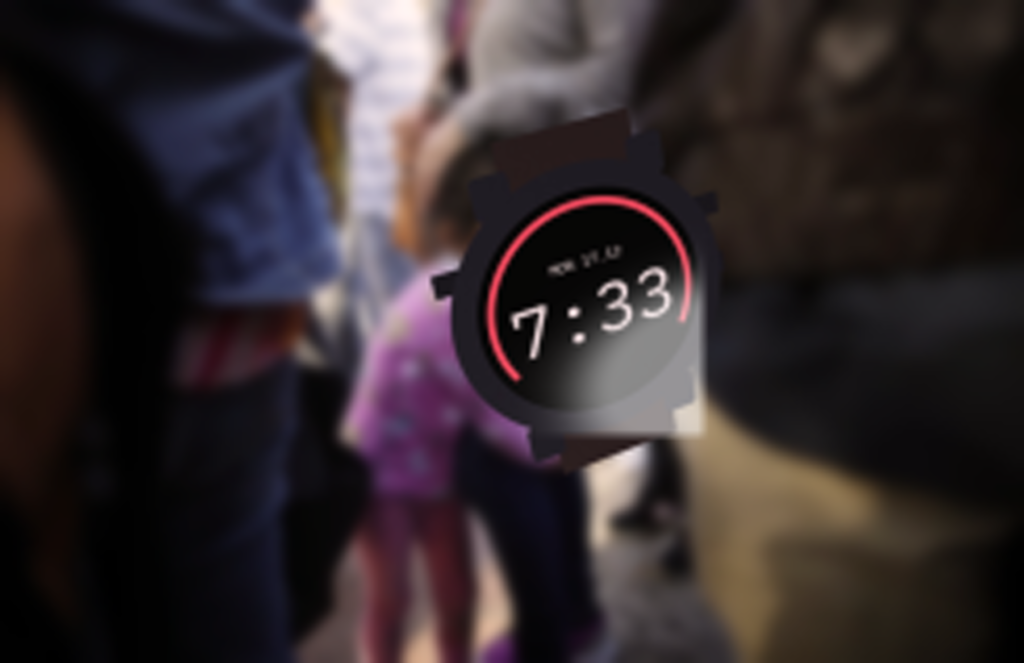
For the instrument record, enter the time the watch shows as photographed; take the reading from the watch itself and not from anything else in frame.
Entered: 7:33
